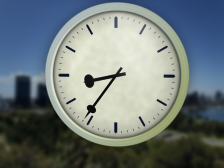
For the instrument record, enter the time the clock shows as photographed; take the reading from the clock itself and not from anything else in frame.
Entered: 8:36
